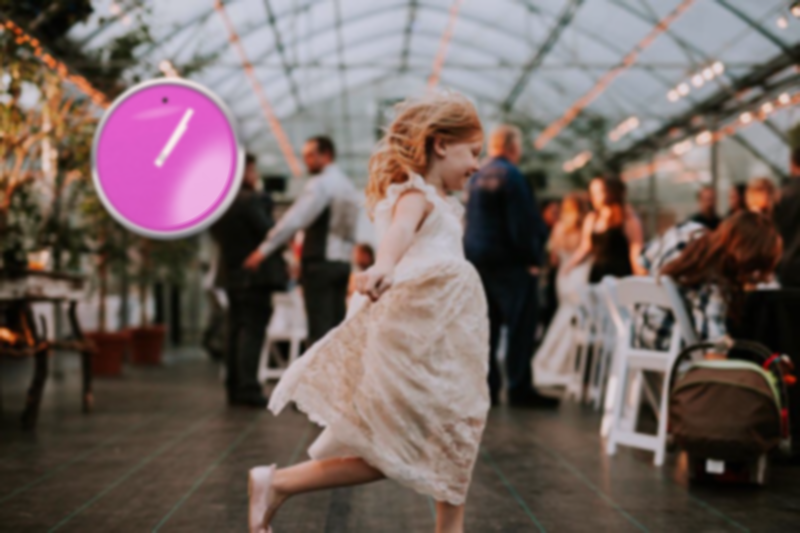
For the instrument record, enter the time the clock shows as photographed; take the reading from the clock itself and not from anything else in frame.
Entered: 1:05
